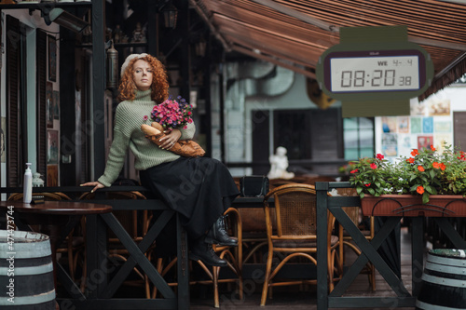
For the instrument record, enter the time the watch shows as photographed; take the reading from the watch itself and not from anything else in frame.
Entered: 8:20:38
